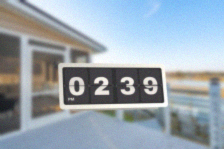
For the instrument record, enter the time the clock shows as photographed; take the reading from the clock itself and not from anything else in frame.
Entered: 2:39
